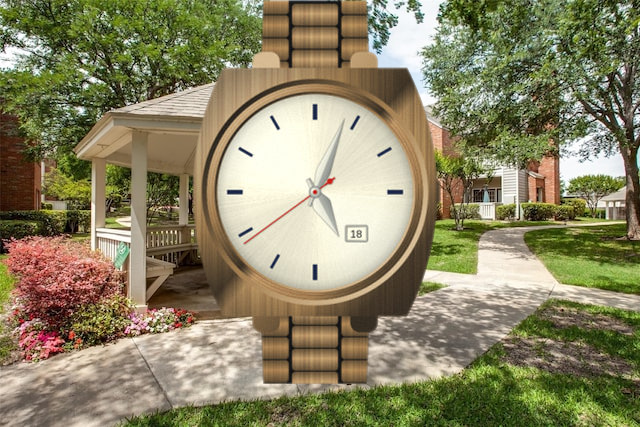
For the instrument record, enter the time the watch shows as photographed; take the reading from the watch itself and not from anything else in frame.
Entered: 5:03:39
